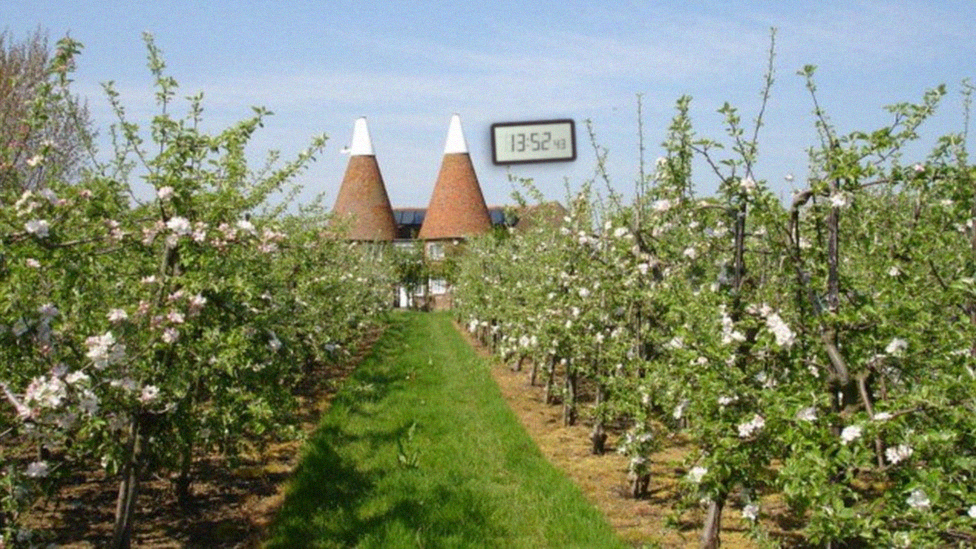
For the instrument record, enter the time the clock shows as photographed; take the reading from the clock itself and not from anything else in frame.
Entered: 13:52
